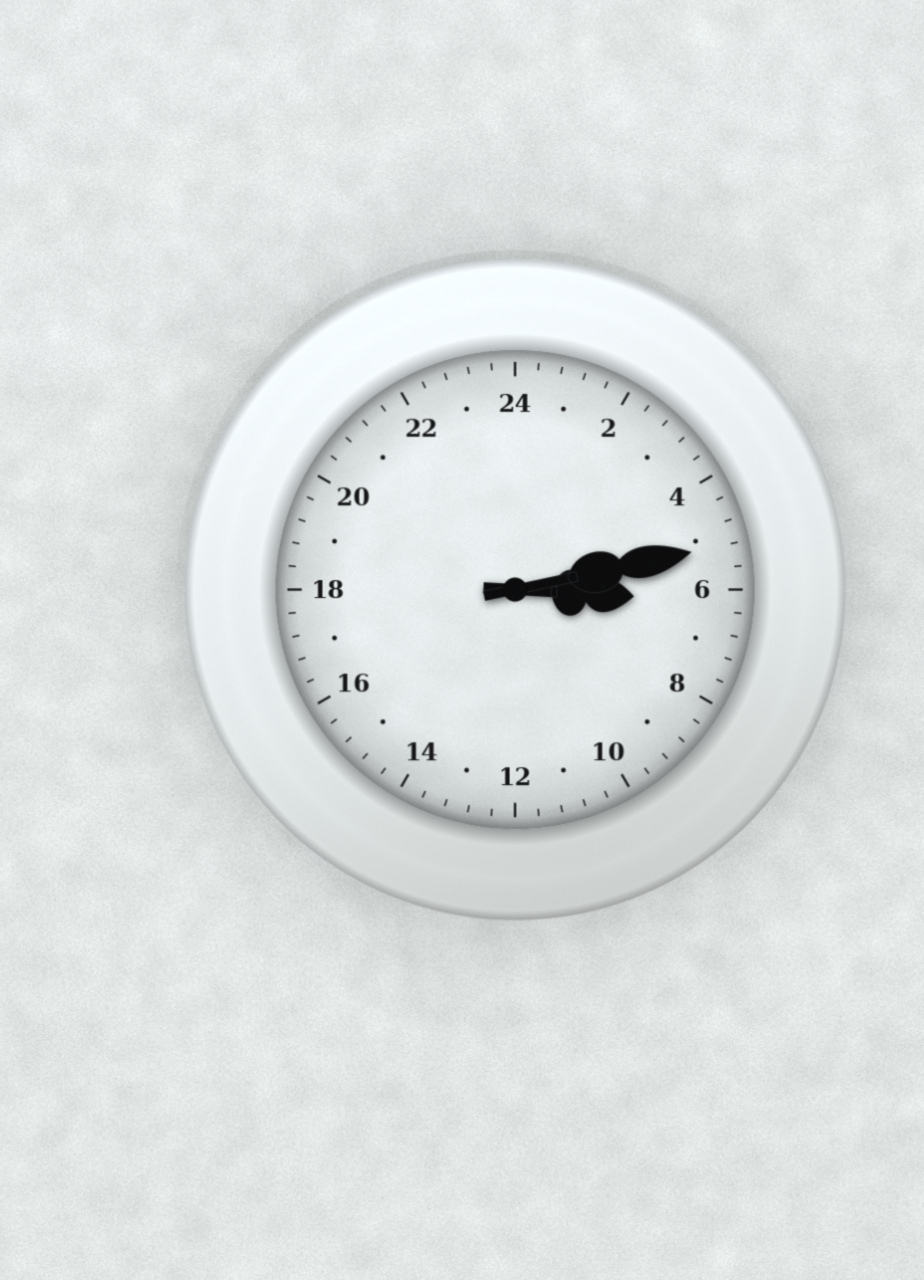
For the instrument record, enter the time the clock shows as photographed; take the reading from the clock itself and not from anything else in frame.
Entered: 6:13
